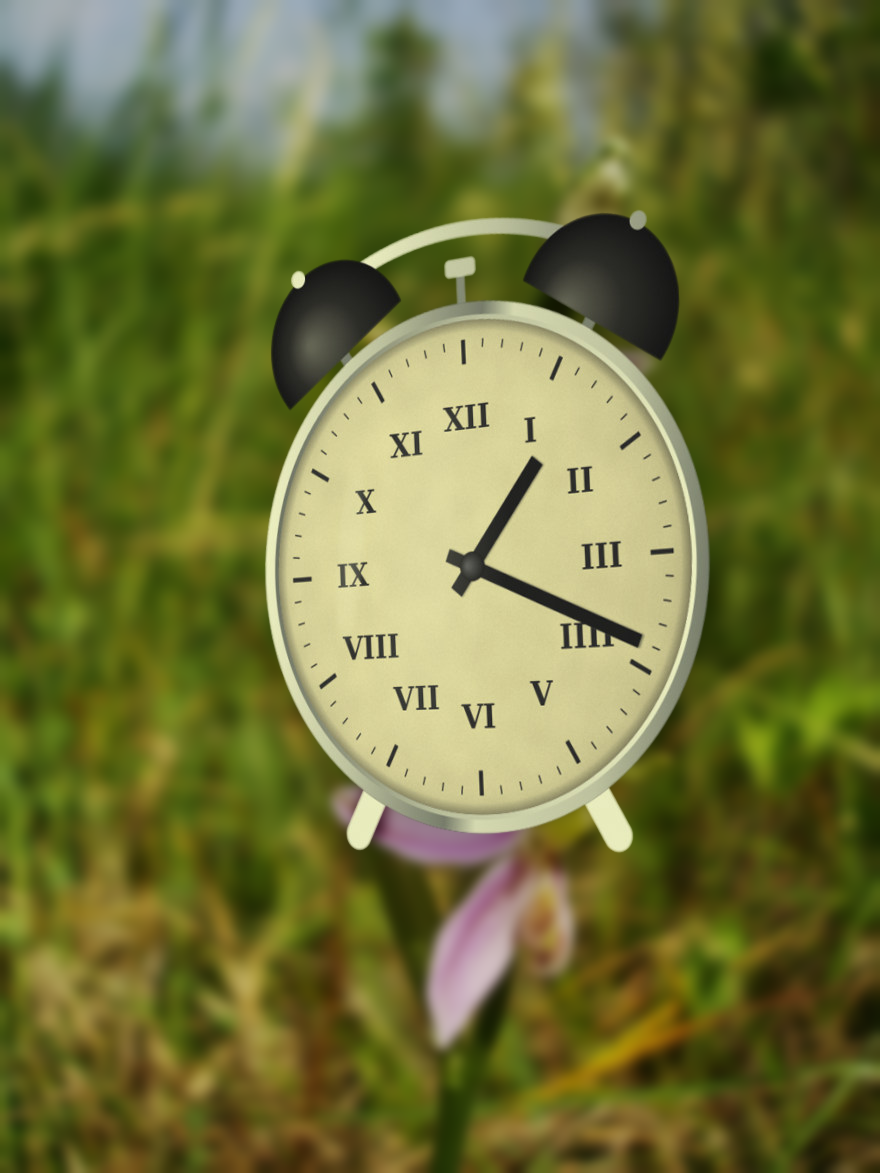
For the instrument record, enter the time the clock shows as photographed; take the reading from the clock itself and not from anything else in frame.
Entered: 1:19
